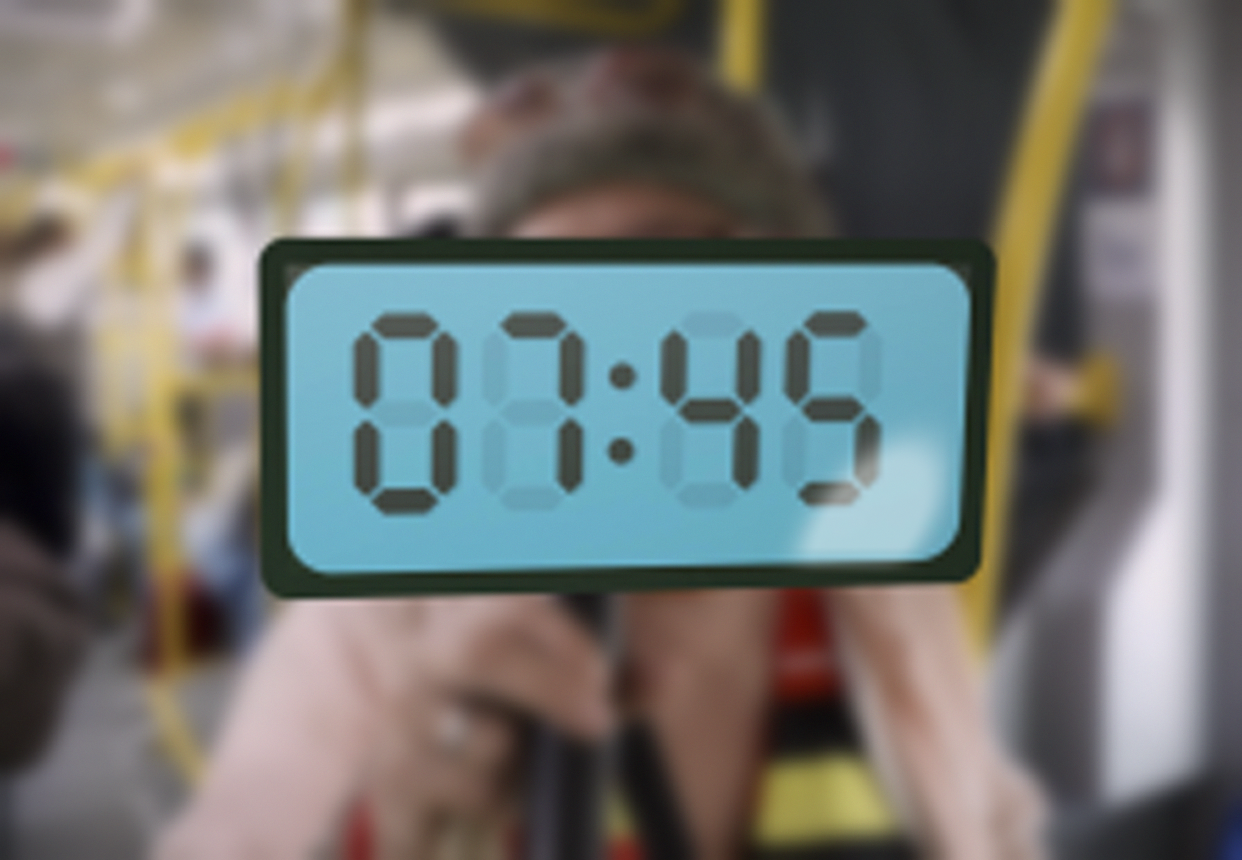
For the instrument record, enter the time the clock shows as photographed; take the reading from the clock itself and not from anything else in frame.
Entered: 7:45
